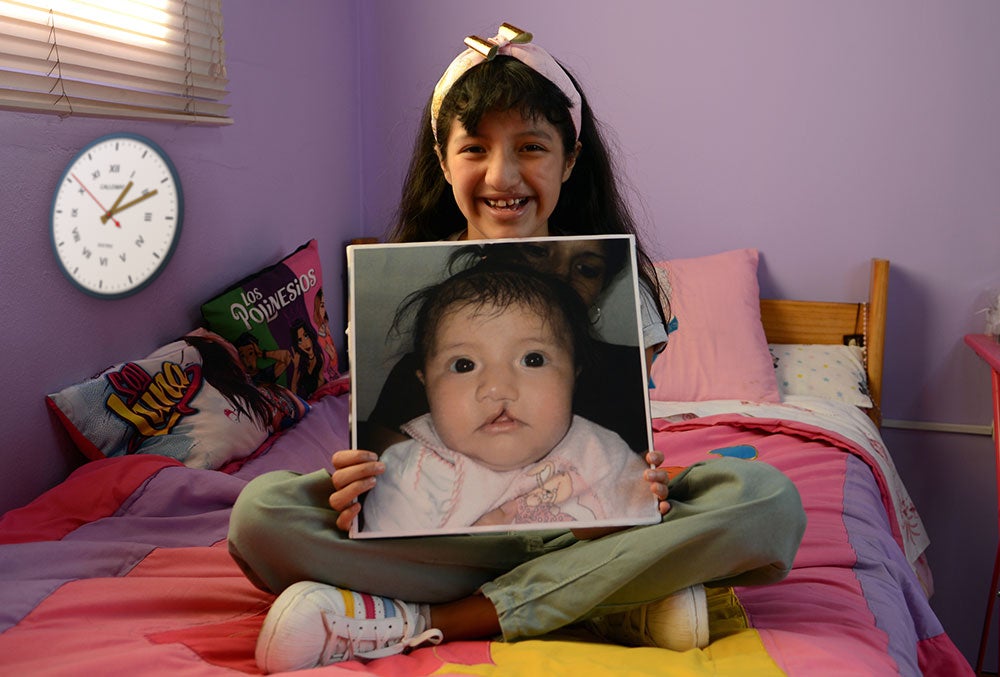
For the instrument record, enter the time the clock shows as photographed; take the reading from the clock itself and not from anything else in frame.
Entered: 1:10:51
